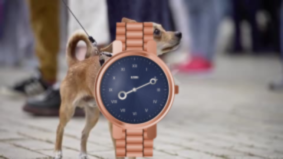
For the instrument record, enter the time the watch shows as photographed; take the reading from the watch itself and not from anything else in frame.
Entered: 8:11
